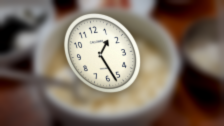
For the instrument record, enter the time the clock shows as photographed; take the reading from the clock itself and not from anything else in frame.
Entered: 1:27
